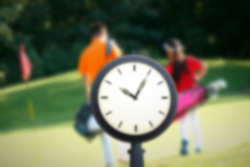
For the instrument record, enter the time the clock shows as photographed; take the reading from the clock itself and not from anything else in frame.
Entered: 10:05
